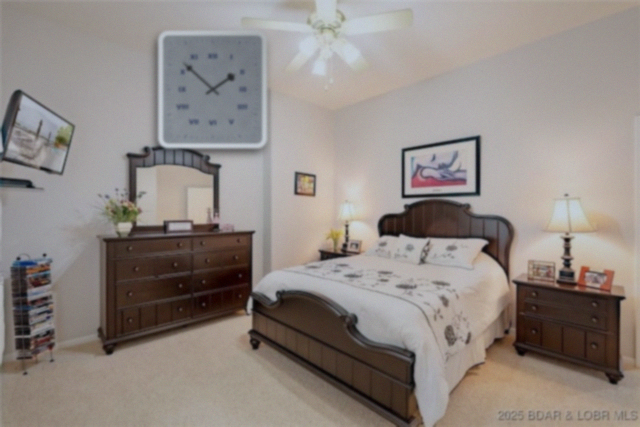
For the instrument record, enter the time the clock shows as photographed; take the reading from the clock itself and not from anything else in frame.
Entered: 1:52
